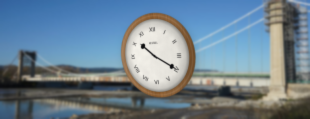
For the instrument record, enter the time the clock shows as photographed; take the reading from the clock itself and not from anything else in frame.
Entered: 10:20
